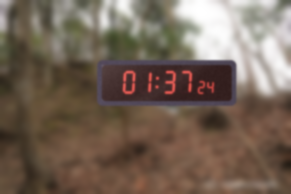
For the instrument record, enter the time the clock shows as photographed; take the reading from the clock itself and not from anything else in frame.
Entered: 1:37:24
